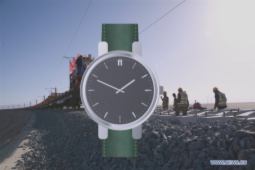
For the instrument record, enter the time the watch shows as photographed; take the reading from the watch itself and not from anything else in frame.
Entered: 1:49
